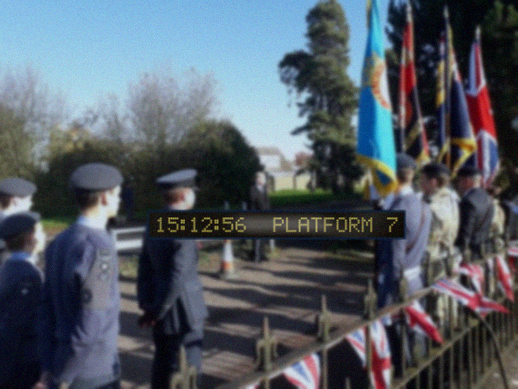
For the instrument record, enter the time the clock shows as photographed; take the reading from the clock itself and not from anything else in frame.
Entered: 15:12:56
